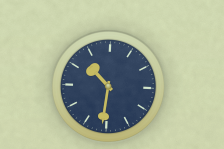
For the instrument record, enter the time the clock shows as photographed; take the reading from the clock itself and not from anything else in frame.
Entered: 10:31
